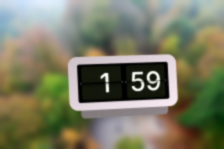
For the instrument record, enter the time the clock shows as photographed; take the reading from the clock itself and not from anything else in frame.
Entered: 1:59
